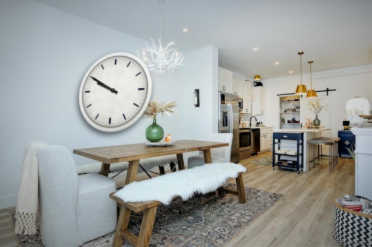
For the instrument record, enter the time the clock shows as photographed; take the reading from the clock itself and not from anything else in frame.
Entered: 9:50
